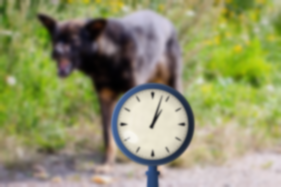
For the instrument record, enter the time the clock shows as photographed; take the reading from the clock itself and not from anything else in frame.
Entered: 1:03
